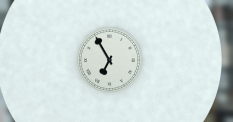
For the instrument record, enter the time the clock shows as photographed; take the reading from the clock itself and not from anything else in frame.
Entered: 6:55
